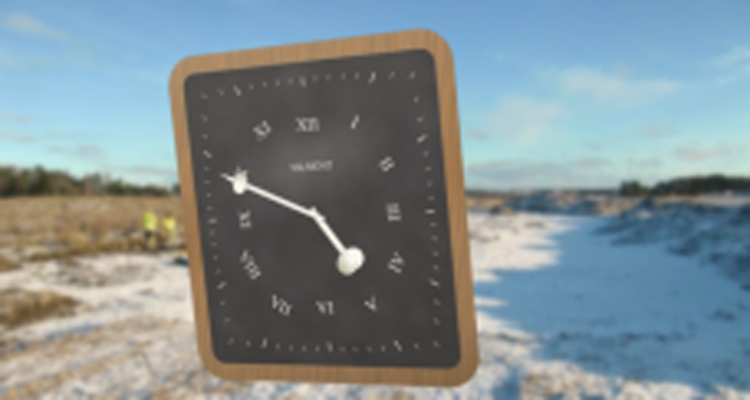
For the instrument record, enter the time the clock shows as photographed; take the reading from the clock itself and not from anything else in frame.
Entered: 4:49
